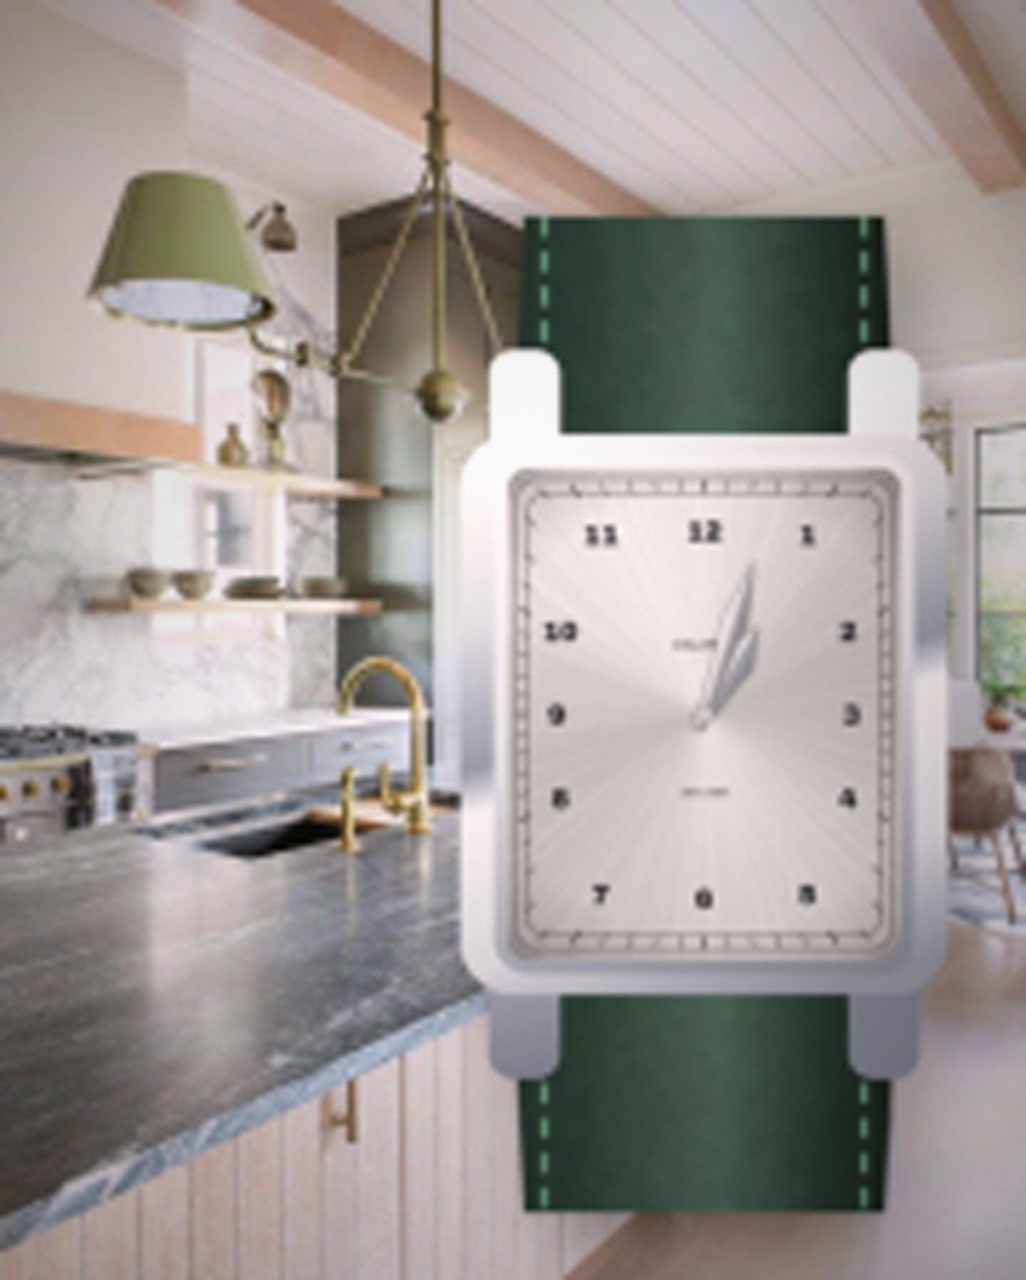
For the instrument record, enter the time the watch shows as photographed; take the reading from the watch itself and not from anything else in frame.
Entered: 1:03
